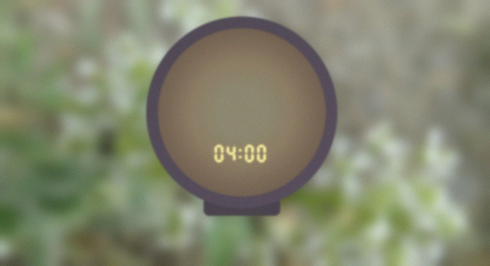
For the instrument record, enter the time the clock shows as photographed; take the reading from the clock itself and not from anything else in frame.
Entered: 4:00
